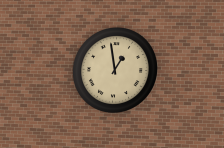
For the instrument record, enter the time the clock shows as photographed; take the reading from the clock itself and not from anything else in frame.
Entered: 12:58
